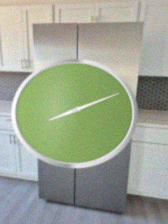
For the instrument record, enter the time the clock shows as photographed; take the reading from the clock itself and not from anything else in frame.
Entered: 8:11
